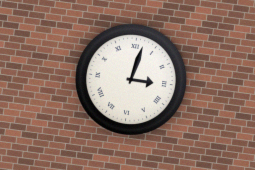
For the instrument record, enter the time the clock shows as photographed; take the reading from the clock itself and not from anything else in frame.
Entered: 3:02
